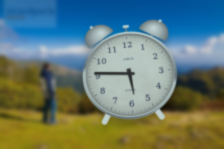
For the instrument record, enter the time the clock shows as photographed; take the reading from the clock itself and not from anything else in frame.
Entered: 5:46
